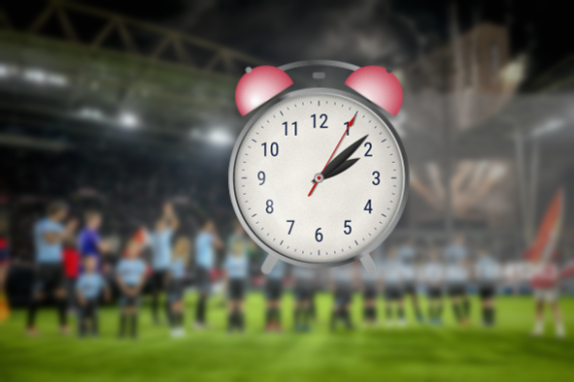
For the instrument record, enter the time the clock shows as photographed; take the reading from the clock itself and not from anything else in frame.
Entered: 2:08:05
